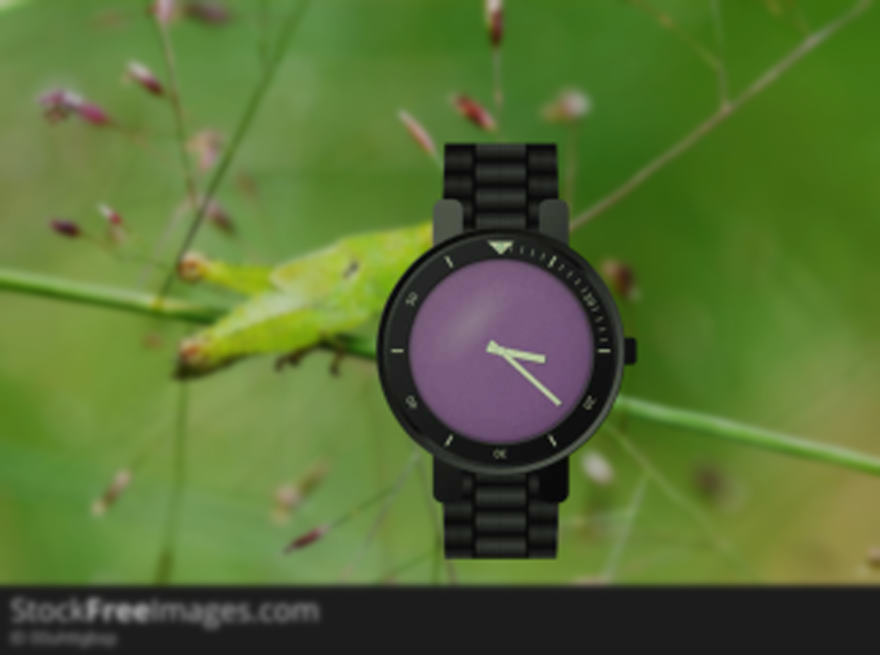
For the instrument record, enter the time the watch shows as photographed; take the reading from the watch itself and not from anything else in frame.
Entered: 3:22
